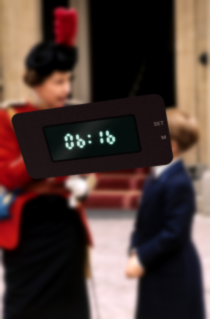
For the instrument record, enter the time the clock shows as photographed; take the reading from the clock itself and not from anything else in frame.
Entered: 6:16
